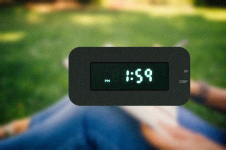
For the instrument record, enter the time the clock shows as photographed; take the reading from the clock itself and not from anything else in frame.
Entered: 1:59
